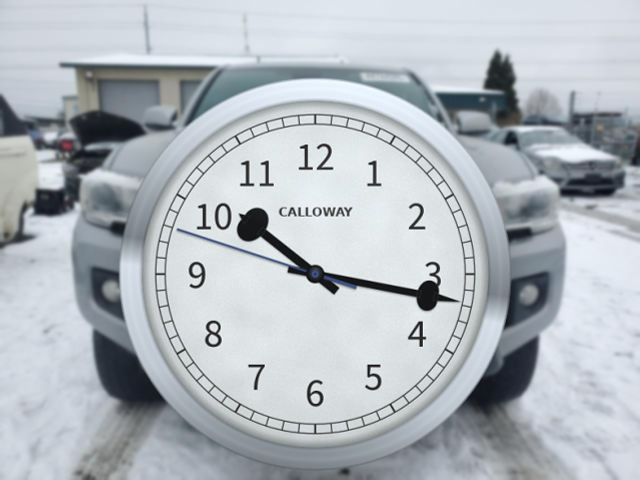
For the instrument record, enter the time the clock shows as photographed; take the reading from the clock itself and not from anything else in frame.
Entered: 10:16:48
